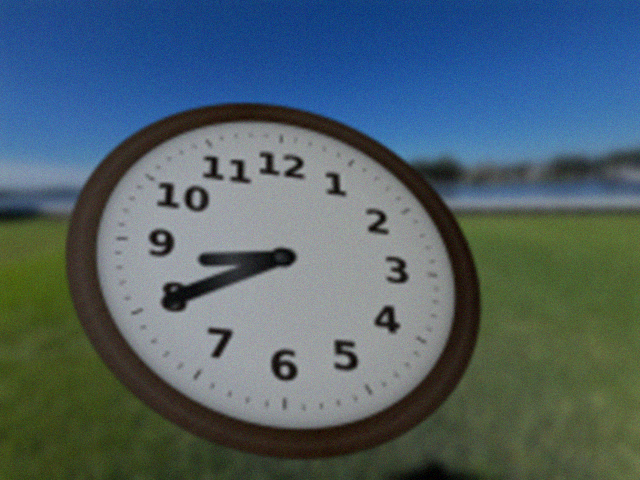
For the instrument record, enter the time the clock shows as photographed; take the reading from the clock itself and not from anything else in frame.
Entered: 8:40
